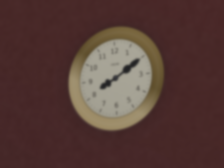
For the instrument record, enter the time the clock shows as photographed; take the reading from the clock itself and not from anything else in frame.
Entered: 8:10
